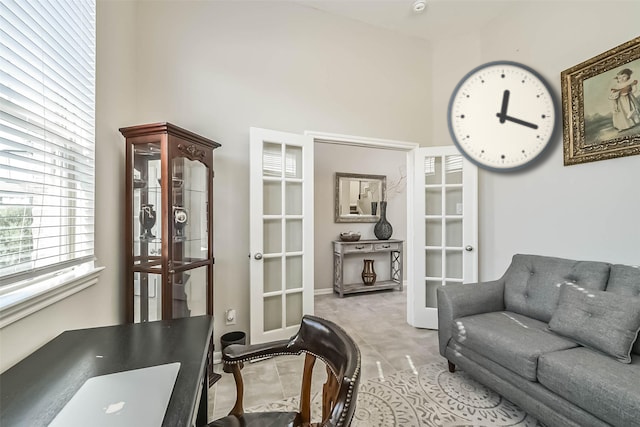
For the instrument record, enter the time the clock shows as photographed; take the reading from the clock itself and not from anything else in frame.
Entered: 12:18
